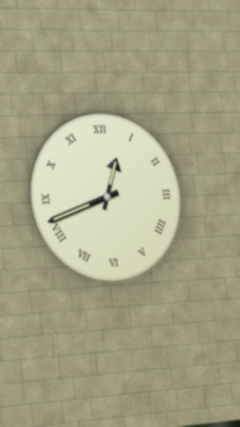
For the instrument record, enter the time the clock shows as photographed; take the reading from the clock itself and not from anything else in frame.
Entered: 12:42
